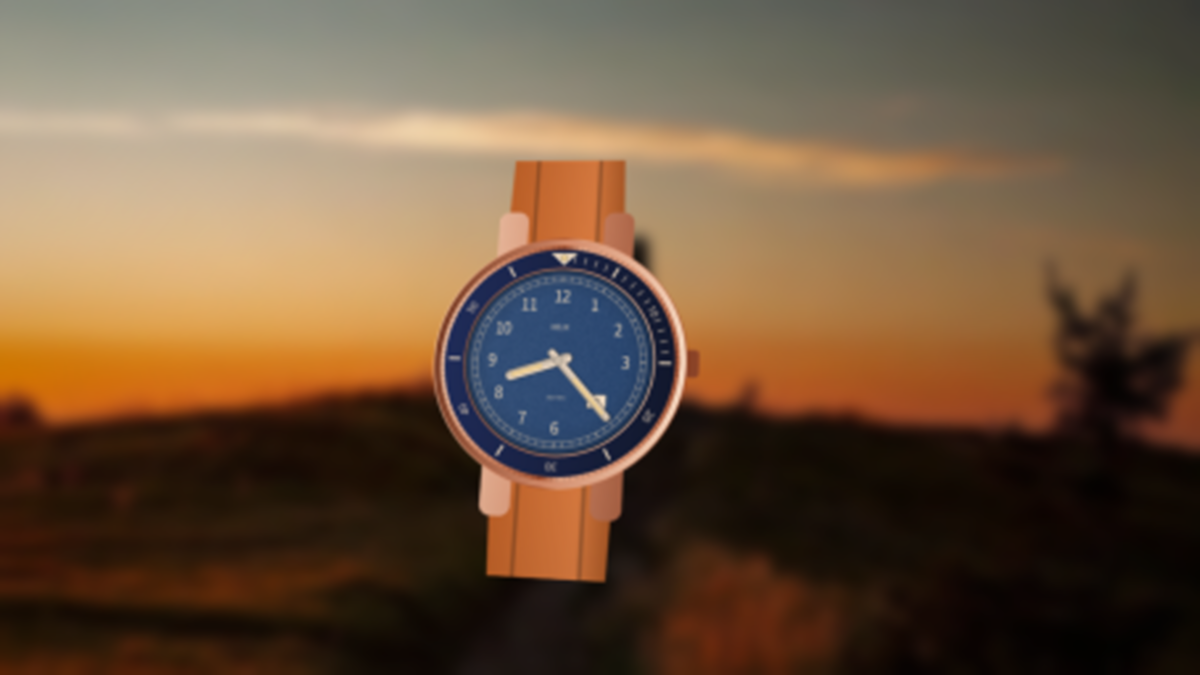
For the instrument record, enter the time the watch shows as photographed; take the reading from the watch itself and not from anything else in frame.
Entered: 8:23
